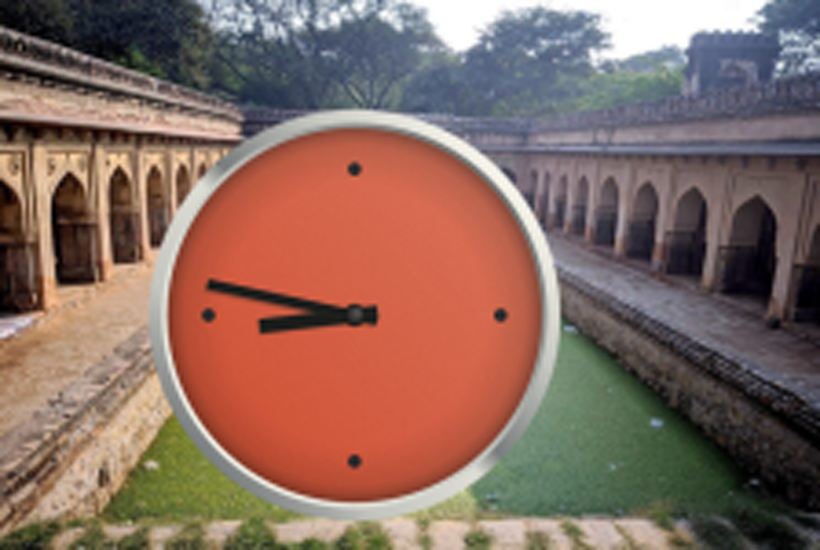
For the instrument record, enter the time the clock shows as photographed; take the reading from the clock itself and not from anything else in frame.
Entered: 8:47
